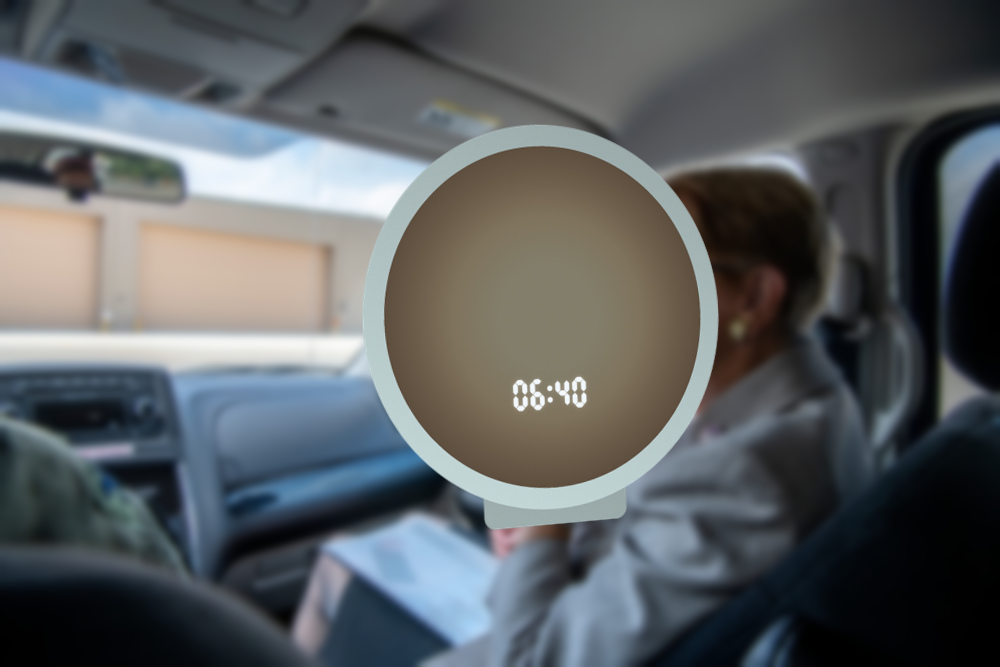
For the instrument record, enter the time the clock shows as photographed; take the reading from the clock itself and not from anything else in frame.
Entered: 6:40
